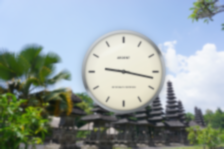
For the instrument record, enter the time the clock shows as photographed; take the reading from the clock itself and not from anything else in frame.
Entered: 9:17
